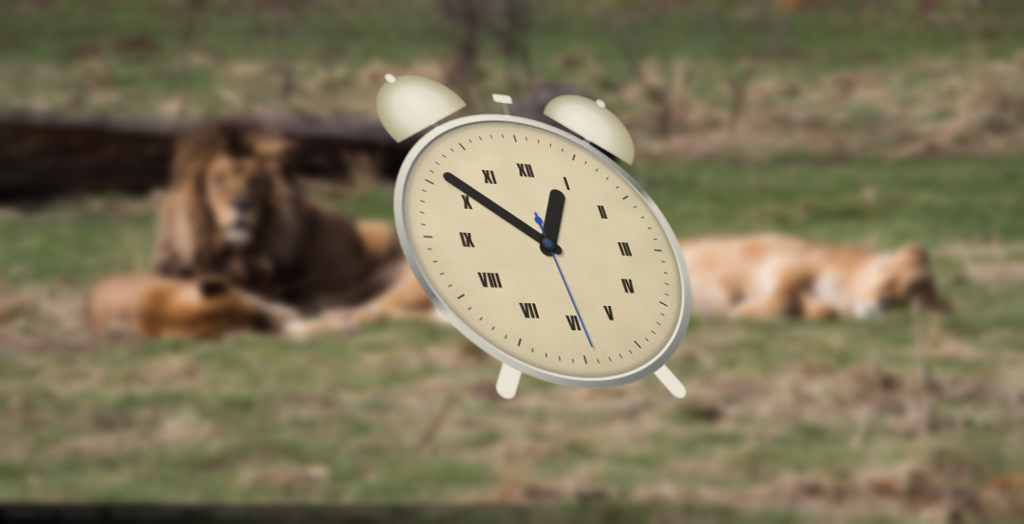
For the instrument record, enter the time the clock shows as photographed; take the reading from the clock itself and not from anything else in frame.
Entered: 12:51:29
